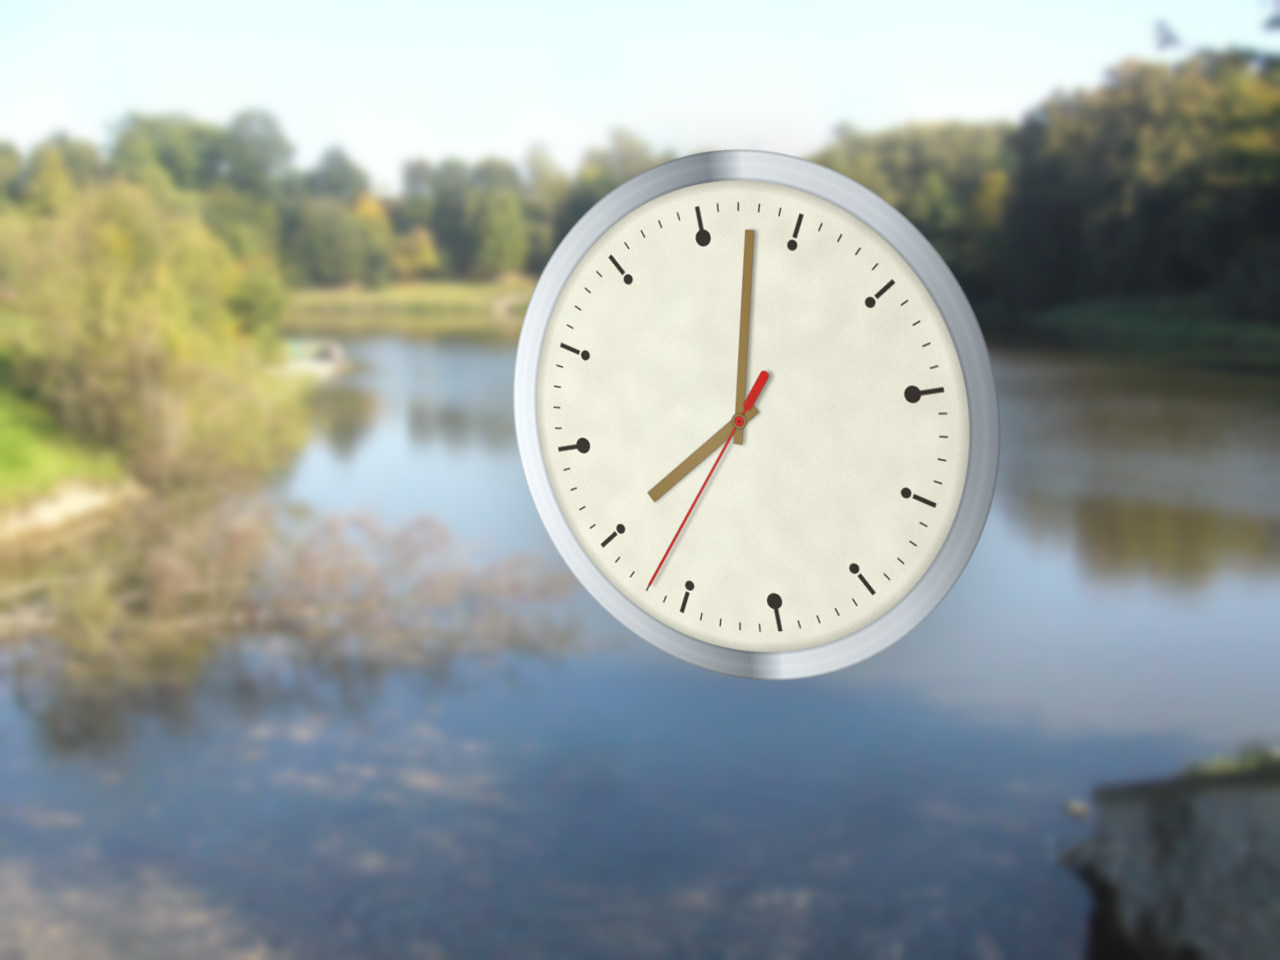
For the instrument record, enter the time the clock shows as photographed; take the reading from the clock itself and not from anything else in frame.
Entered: 8:02:37
